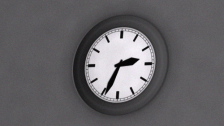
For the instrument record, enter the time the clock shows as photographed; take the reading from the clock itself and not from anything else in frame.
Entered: 2:34
